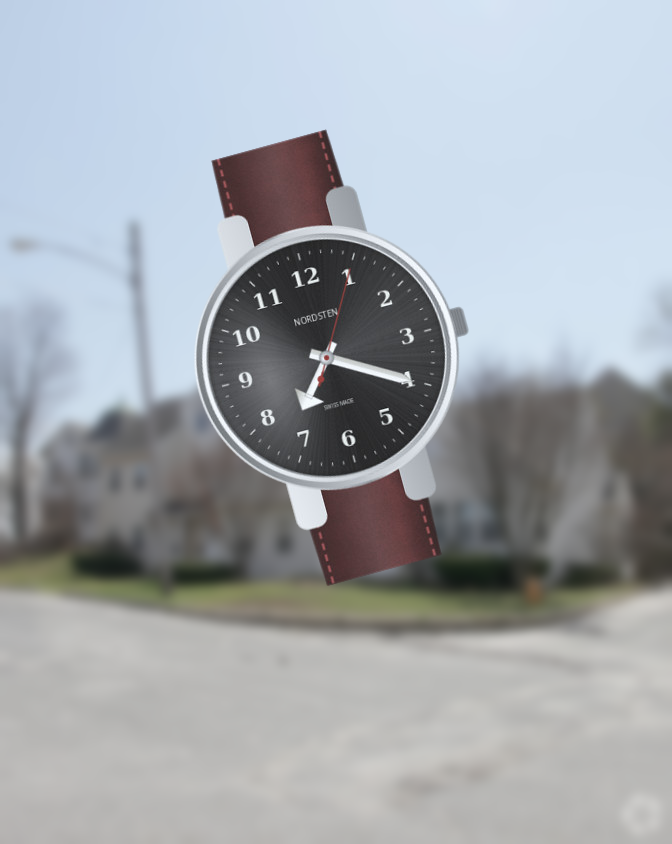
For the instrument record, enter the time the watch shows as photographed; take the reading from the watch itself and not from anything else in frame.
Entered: 7:20:05
